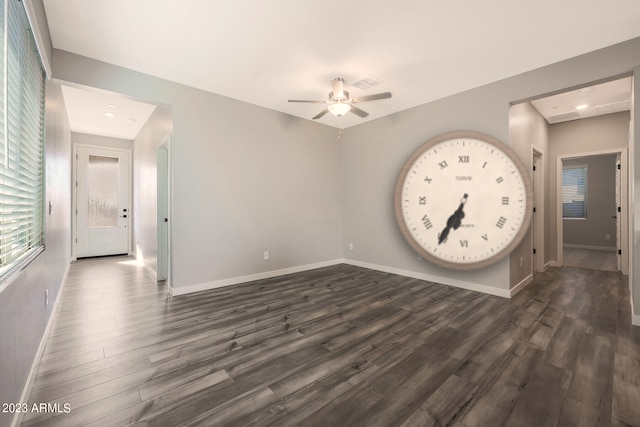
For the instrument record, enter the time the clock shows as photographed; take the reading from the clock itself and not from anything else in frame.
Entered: 6:35
